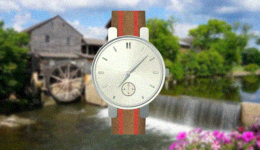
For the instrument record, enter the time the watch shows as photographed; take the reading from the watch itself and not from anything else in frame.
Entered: 7:08
